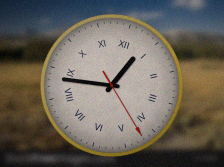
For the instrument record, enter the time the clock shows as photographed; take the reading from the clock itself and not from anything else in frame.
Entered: 12:43:22
